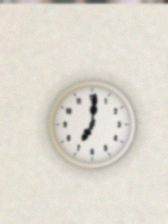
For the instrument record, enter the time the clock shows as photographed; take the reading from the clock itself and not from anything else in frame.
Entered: 7:01
